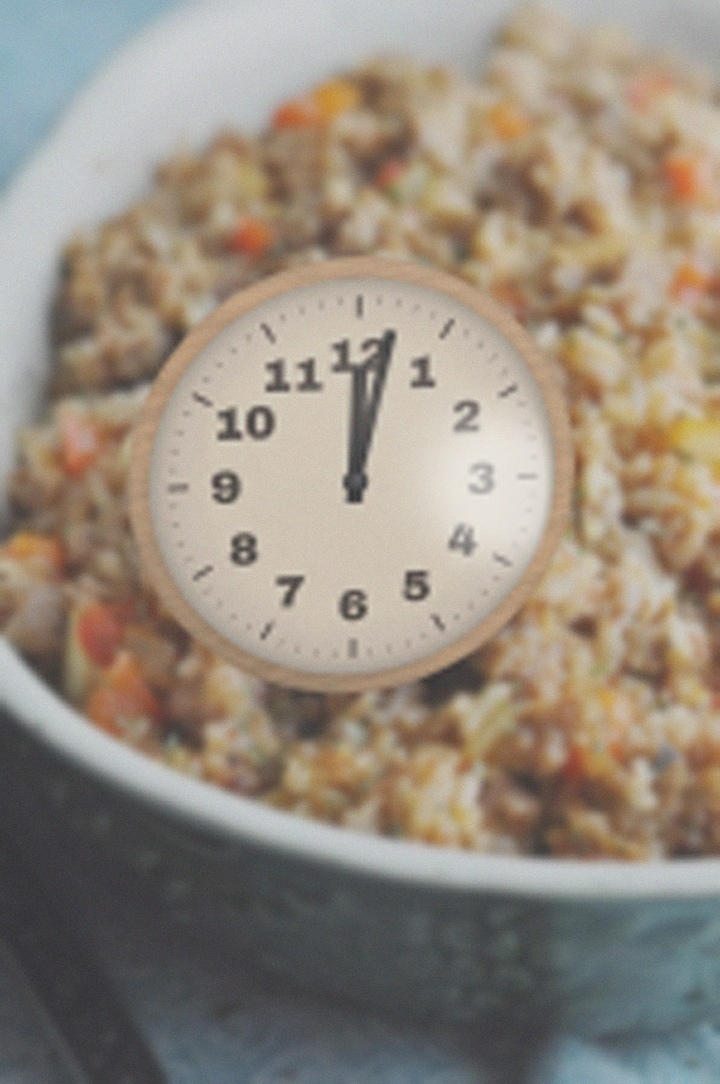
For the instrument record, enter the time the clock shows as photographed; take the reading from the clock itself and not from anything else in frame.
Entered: 12:02
